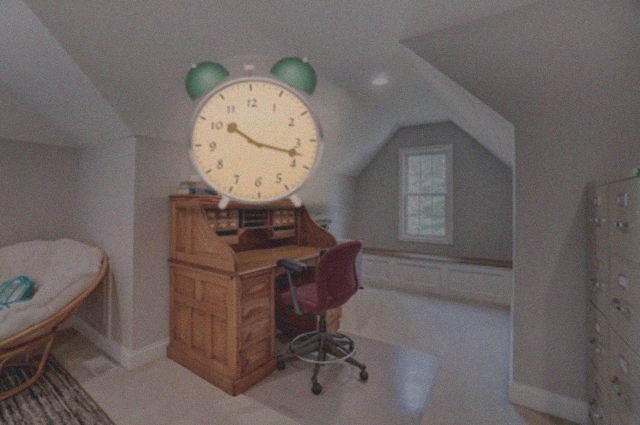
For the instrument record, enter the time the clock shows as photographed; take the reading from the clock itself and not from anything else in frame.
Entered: 10:18
